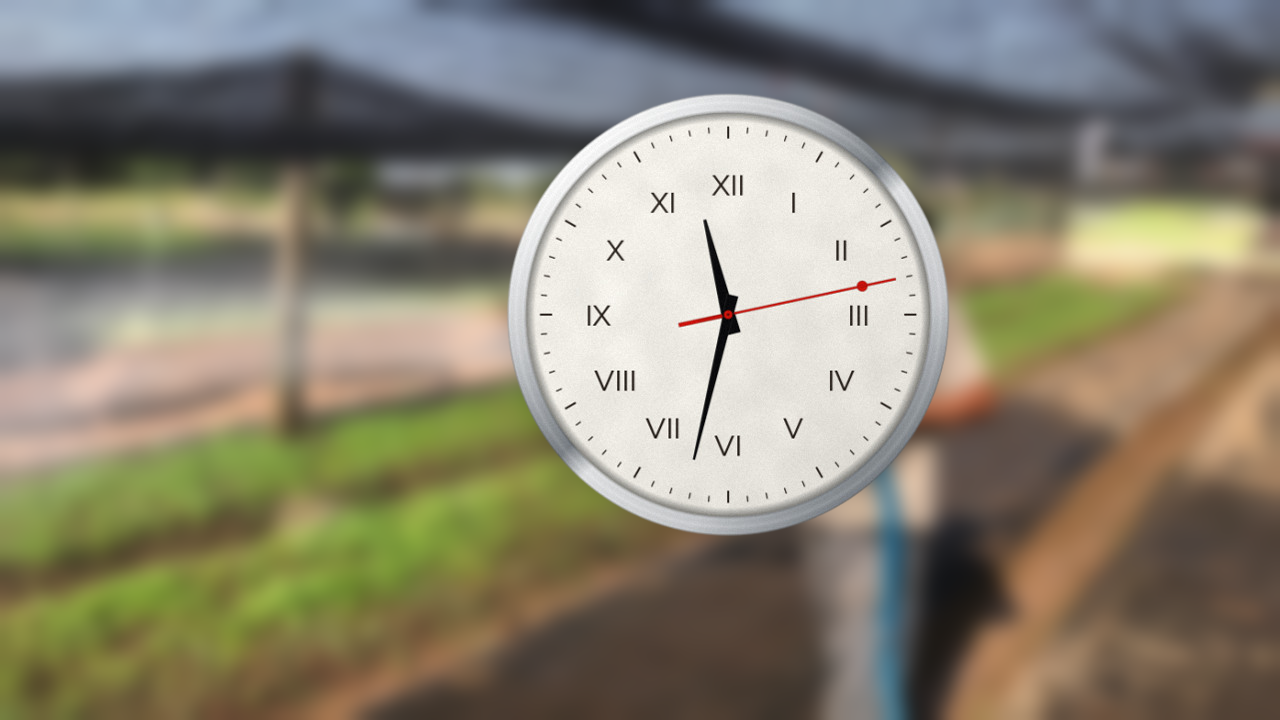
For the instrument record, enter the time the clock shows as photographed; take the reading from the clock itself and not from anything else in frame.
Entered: 11:32:13
